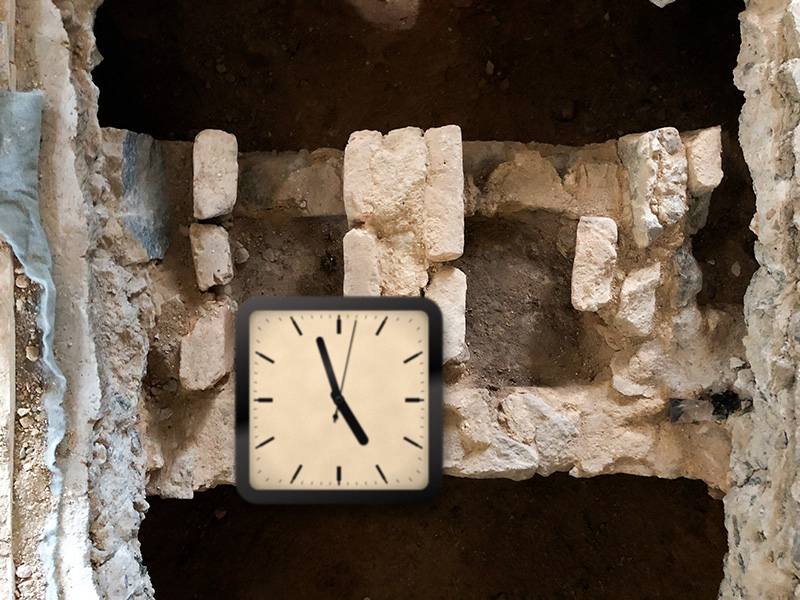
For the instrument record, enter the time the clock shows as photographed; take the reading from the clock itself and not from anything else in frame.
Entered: 4:57:02
